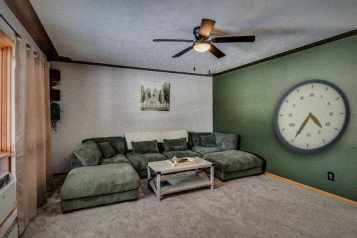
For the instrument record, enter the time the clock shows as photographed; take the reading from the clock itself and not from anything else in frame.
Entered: 4:35
